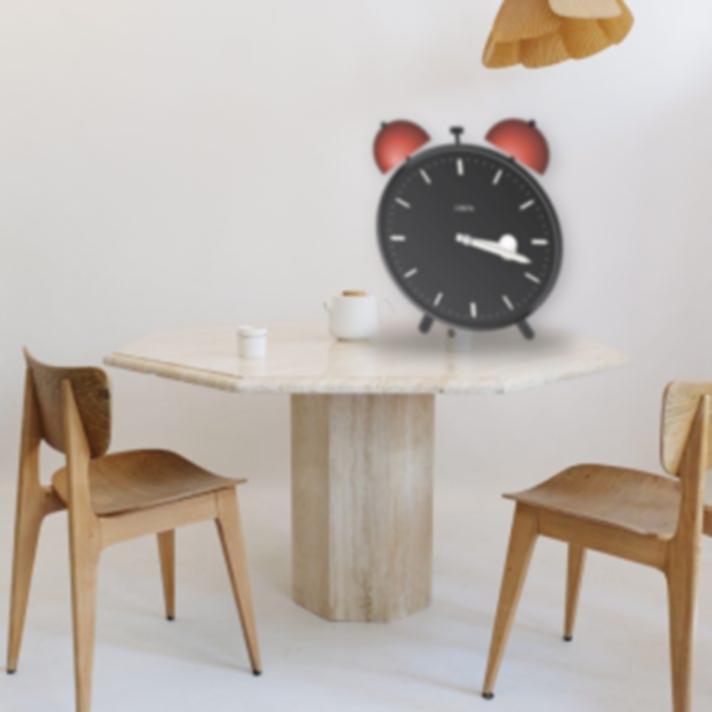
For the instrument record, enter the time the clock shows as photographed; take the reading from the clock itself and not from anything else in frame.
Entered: 3:18
